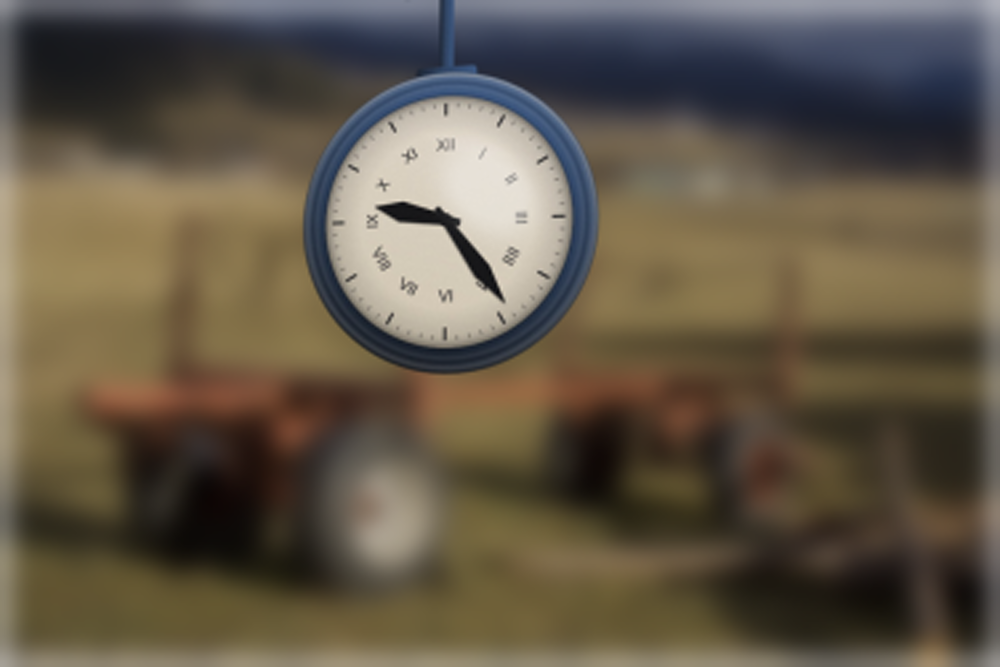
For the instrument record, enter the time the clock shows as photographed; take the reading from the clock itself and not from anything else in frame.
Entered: 9:24
